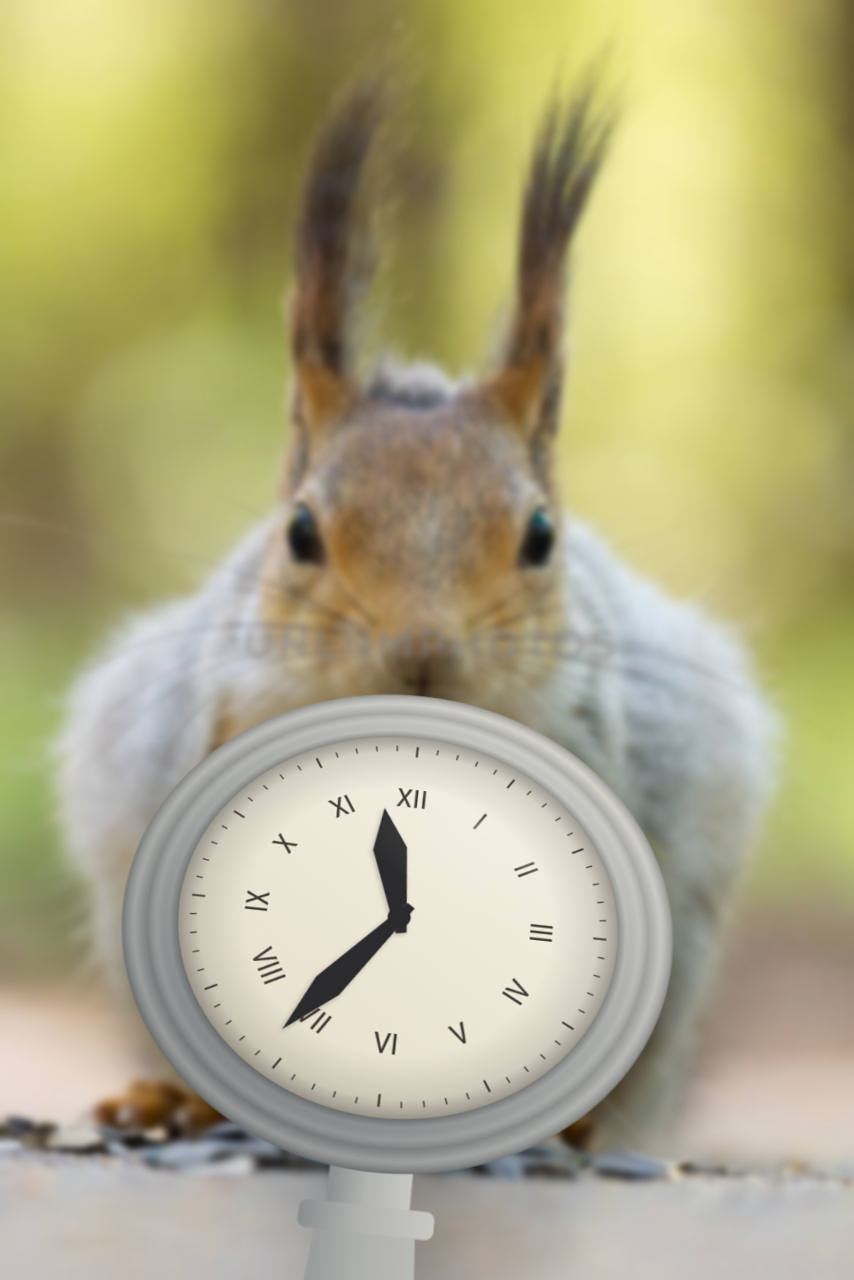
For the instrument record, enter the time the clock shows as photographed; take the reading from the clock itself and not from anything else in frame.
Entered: 11:36
